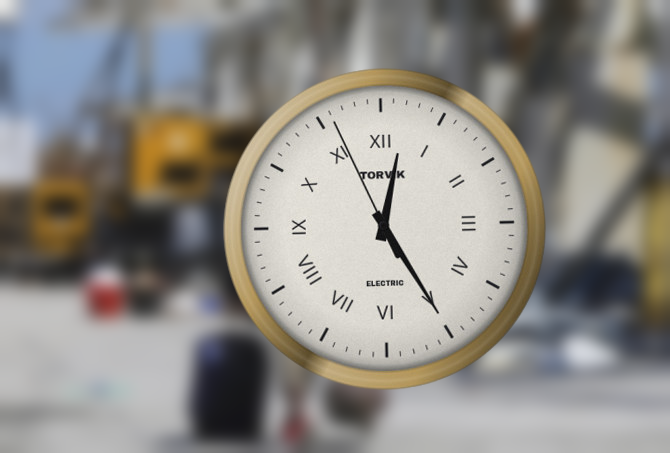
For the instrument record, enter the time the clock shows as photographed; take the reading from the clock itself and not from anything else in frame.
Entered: 12:24:56
